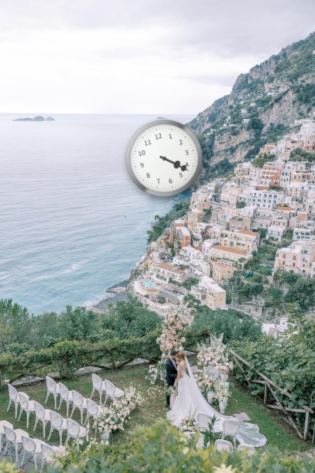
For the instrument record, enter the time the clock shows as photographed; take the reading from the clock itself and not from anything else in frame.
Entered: 4:22
